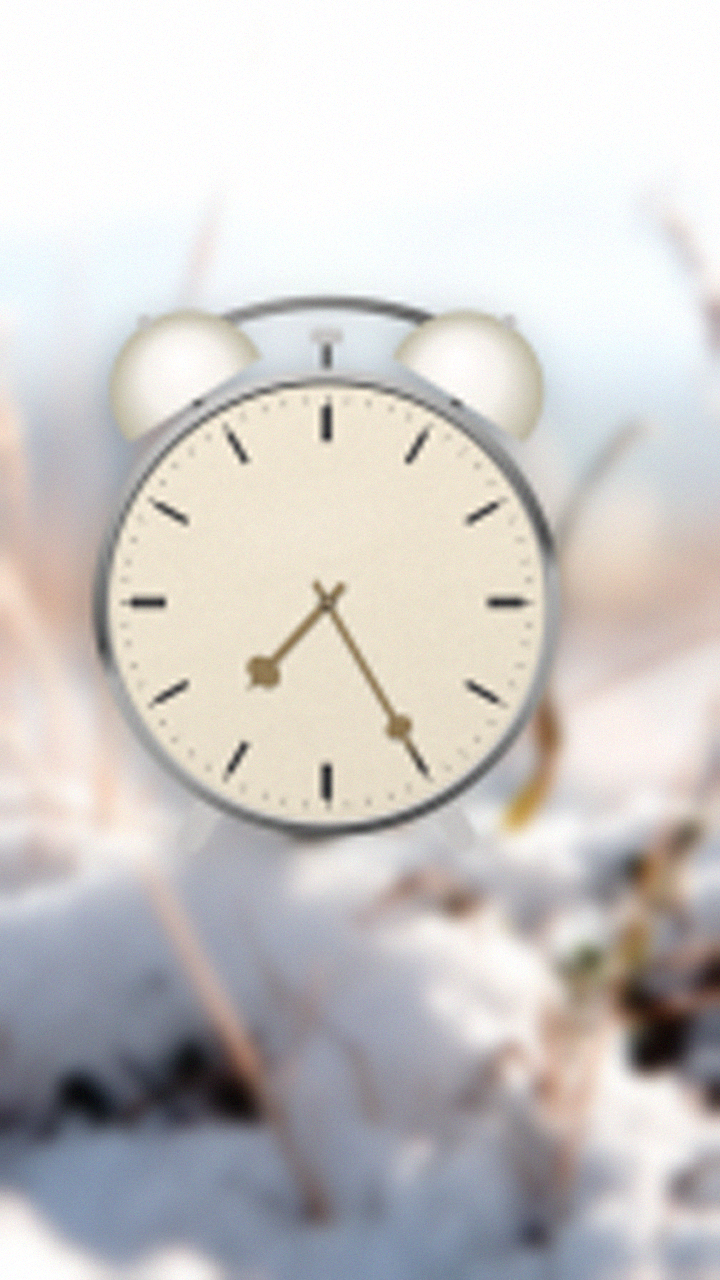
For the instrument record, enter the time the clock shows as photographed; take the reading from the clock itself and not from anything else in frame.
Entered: 7:25
